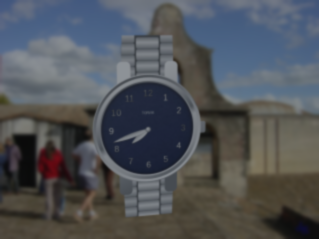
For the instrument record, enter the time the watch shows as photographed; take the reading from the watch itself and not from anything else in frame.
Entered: 7:42
